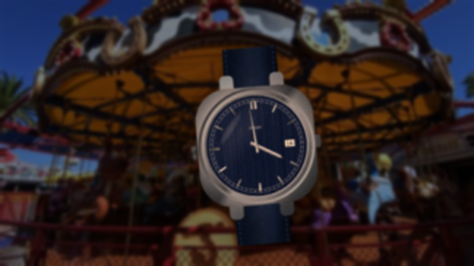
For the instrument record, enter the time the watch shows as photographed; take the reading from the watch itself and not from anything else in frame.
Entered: 3:59
